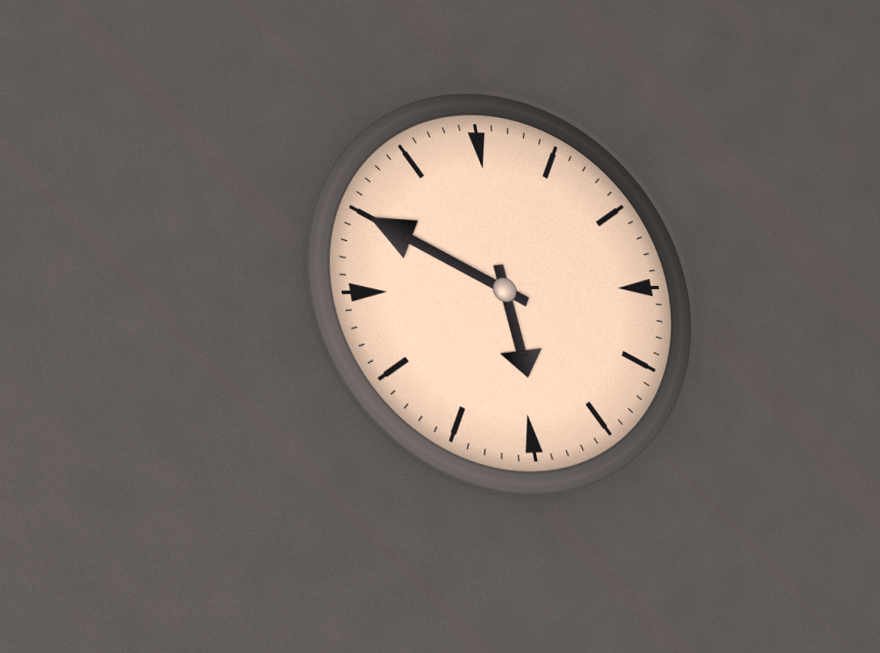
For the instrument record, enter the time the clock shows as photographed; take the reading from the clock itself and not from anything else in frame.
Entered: 5:50
